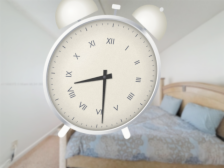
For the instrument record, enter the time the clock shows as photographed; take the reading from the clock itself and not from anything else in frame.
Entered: 8:29
